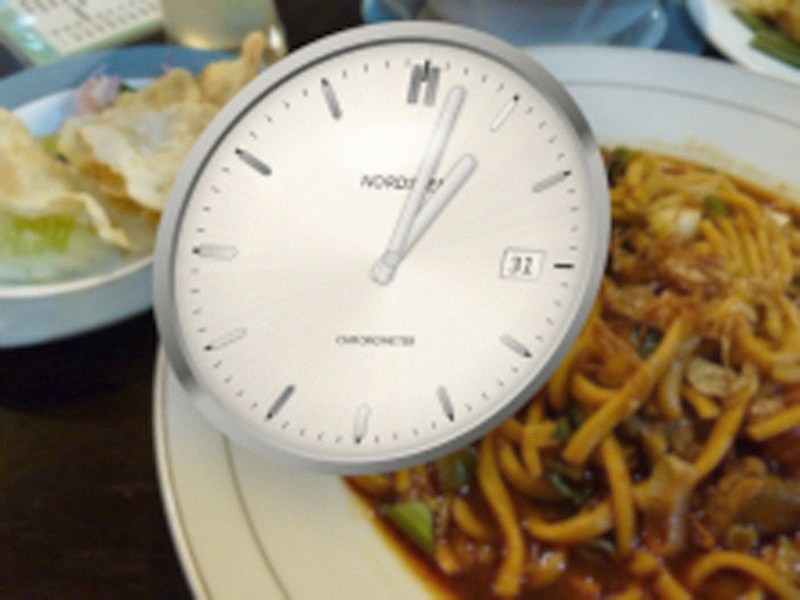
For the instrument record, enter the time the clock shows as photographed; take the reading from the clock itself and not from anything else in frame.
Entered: 1:02
